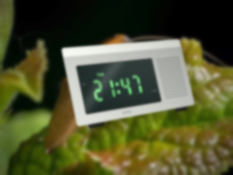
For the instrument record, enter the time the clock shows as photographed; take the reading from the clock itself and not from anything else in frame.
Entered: 21:47
